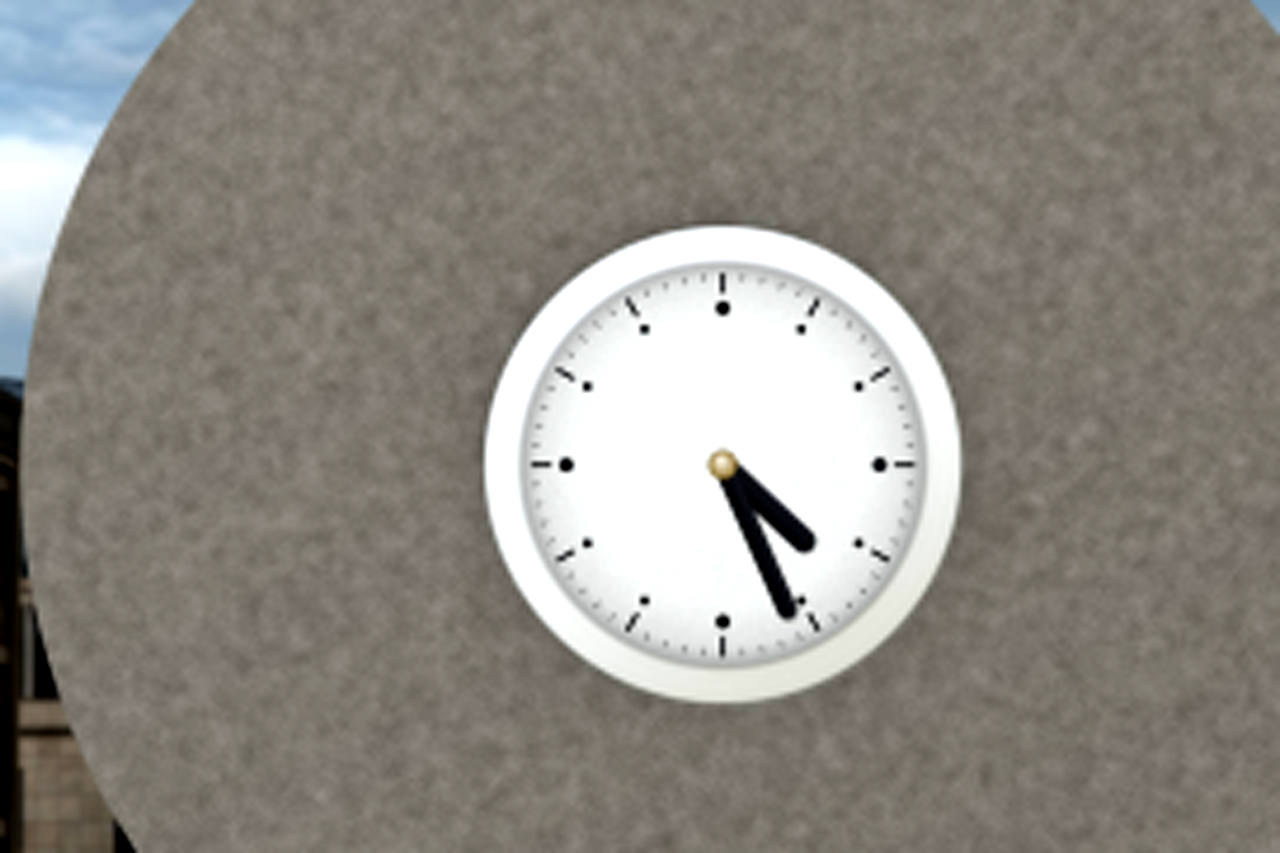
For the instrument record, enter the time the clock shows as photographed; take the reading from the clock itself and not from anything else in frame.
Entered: 4:26
